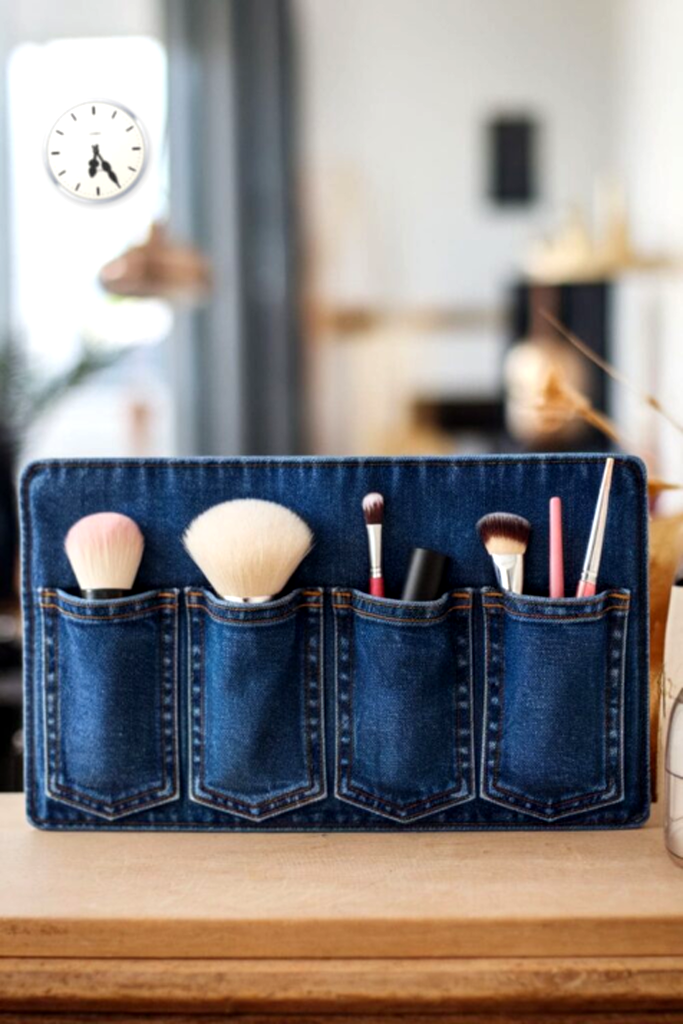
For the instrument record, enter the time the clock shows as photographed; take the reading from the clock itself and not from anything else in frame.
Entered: 6:25
